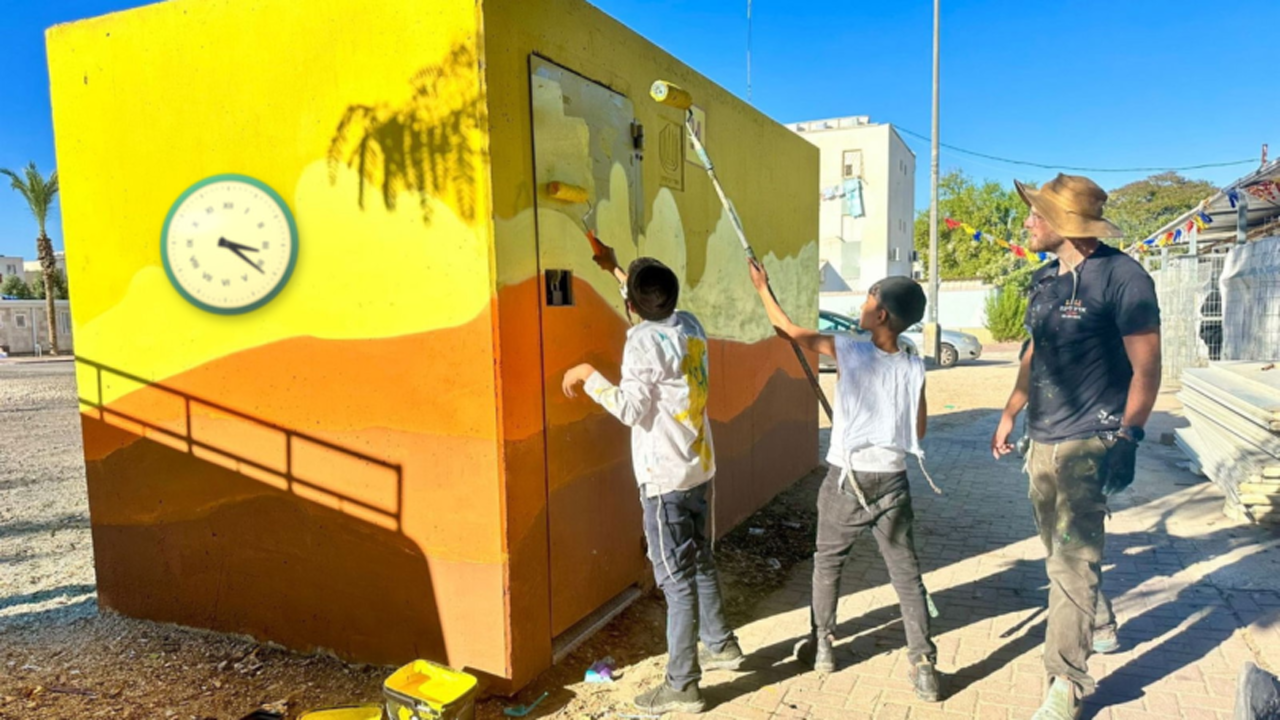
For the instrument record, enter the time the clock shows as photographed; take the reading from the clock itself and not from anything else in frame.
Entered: 3:21
